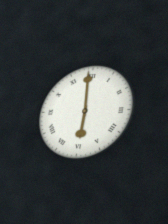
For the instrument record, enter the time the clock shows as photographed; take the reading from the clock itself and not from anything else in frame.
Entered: 5:59
